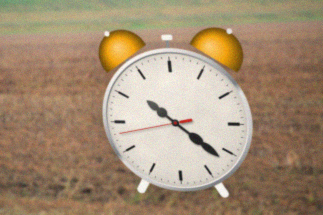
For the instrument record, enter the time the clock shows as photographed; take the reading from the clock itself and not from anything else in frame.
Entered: 10:21:43
